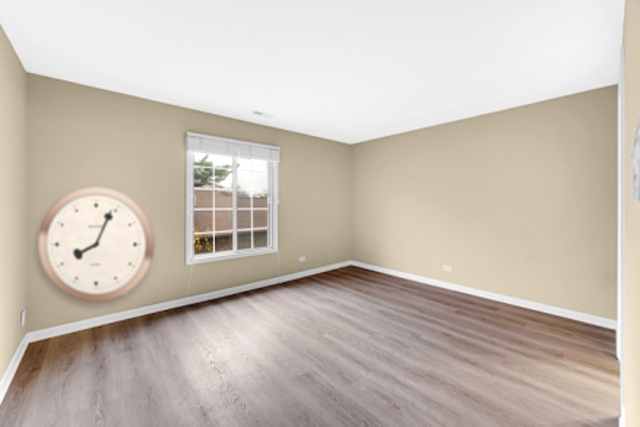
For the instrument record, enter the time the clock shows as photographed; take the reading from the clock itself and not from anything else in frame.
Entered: 8:04
